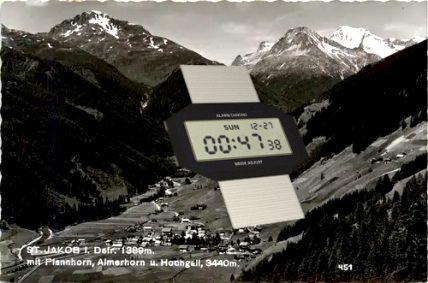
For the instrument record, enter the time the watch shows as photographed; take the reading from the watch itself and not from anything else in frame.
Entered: 0:47:38
